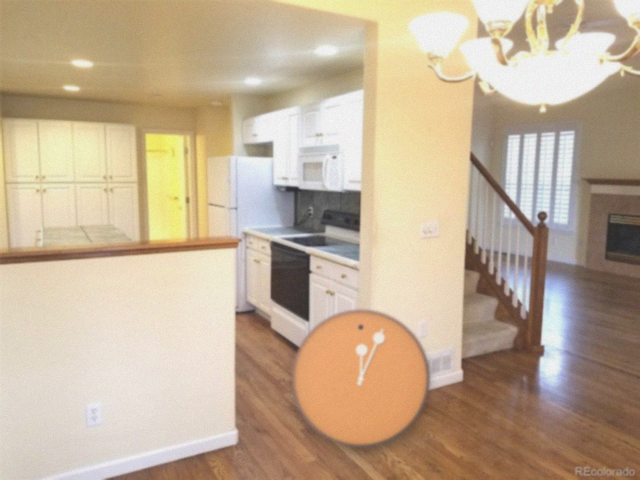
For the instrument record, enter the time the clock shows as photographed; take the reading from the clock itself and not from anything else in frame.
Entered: 12:04
